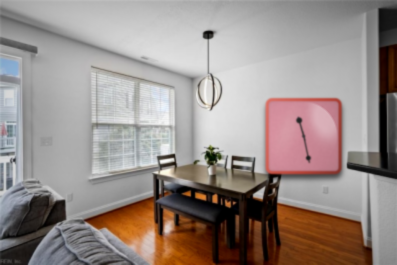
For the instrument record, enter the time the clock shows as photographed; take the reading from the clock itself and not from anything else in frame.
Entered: 11:28
